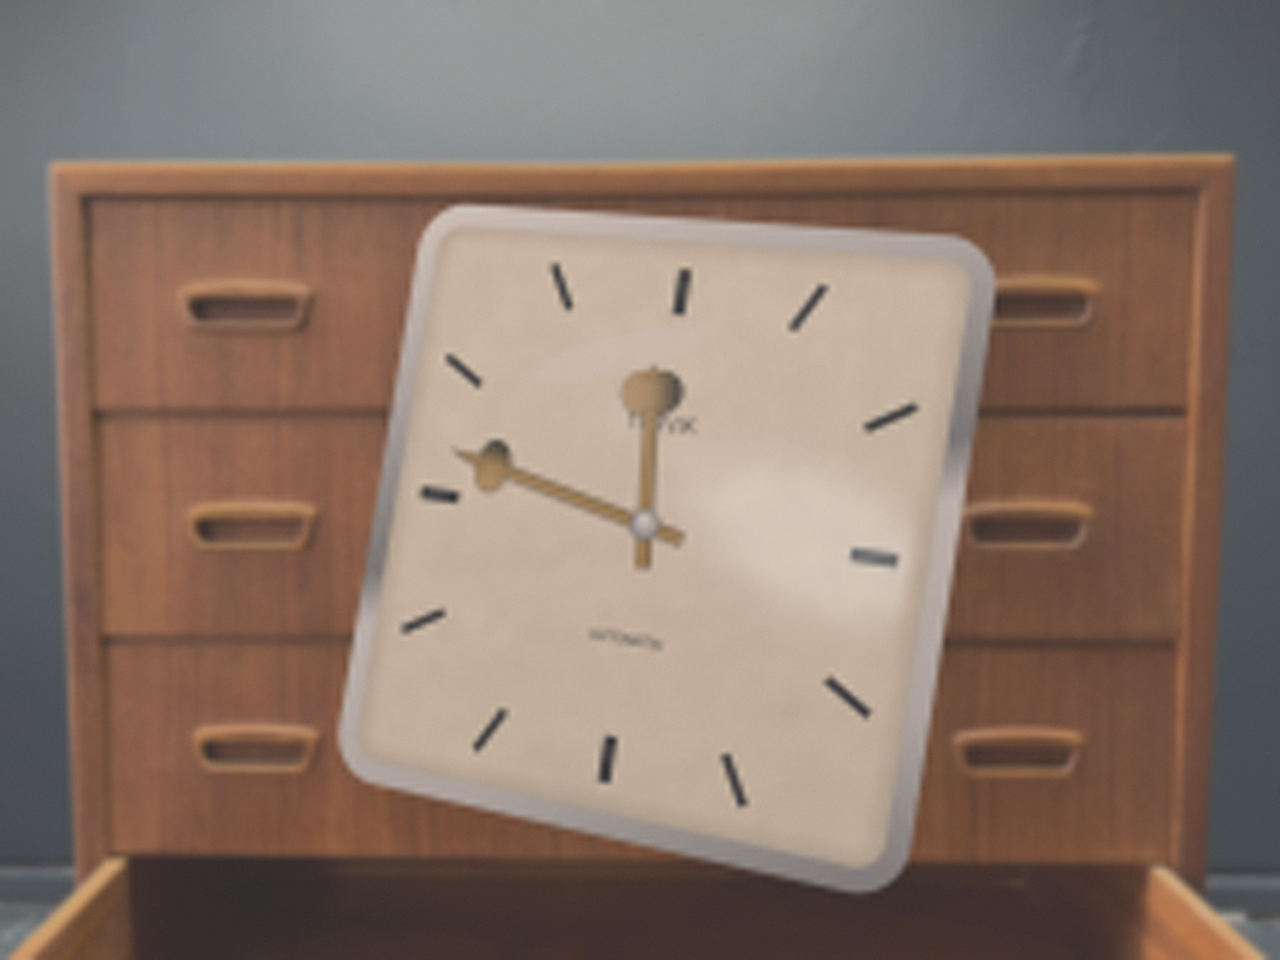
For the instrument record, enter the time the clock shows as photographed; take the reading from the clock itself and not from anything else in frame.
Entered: 11:47
